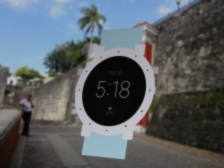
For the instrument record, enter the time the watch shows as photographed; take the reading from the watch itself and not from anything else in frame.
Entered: 5:18
